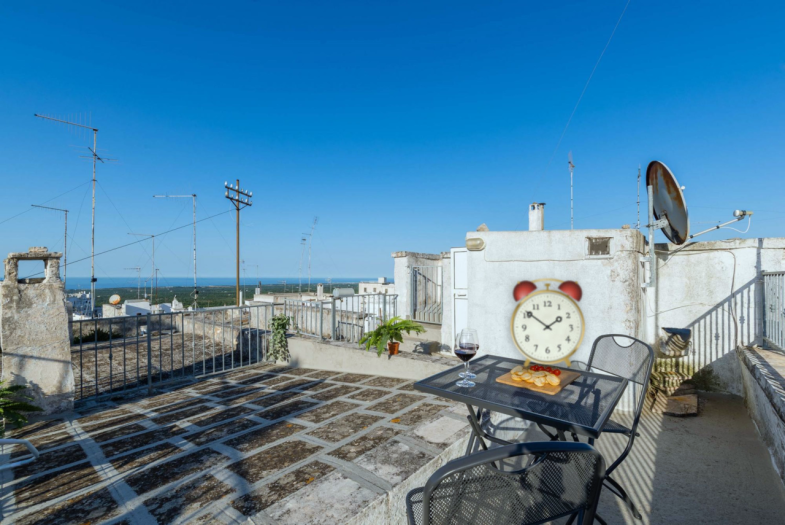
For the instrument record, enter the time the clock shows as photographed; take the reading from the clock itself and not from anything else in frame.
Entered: 1:51
